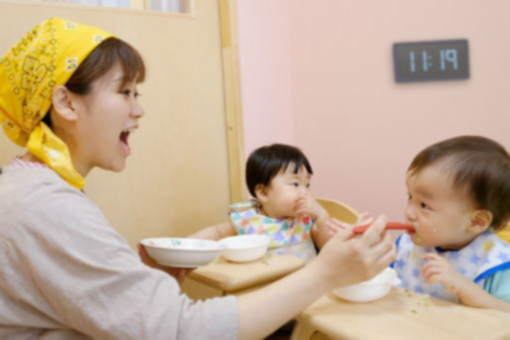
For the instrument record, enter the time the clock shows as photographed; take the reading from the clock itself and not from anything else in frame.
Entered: 11:19
